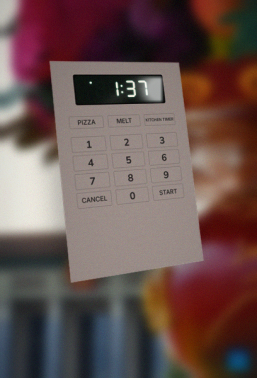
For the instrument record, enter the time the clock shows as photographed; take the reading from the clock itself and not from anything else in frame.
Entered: 1:37
